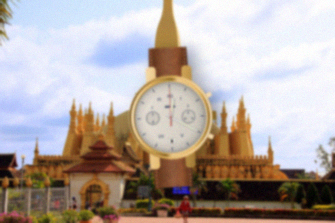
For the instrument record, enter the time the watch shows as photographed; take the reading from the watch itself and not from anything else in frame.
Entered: 12:20
